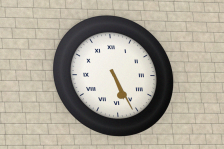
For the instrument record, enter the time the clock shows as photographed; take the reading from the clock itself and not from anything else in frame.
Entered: 5:26
